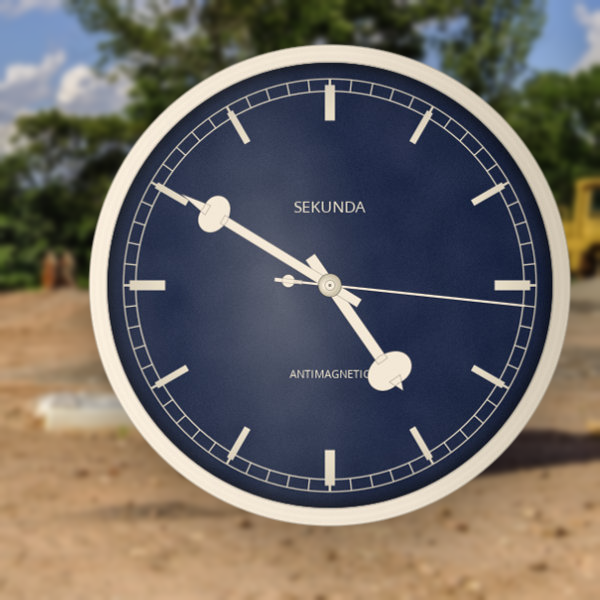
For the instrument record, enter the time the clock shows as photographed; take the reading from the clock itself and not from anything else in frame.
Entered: 4:50:16
